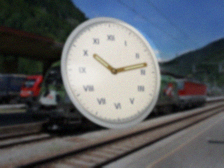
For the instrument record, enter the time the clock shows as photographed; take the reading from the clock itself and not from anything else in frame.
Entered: 10:13
